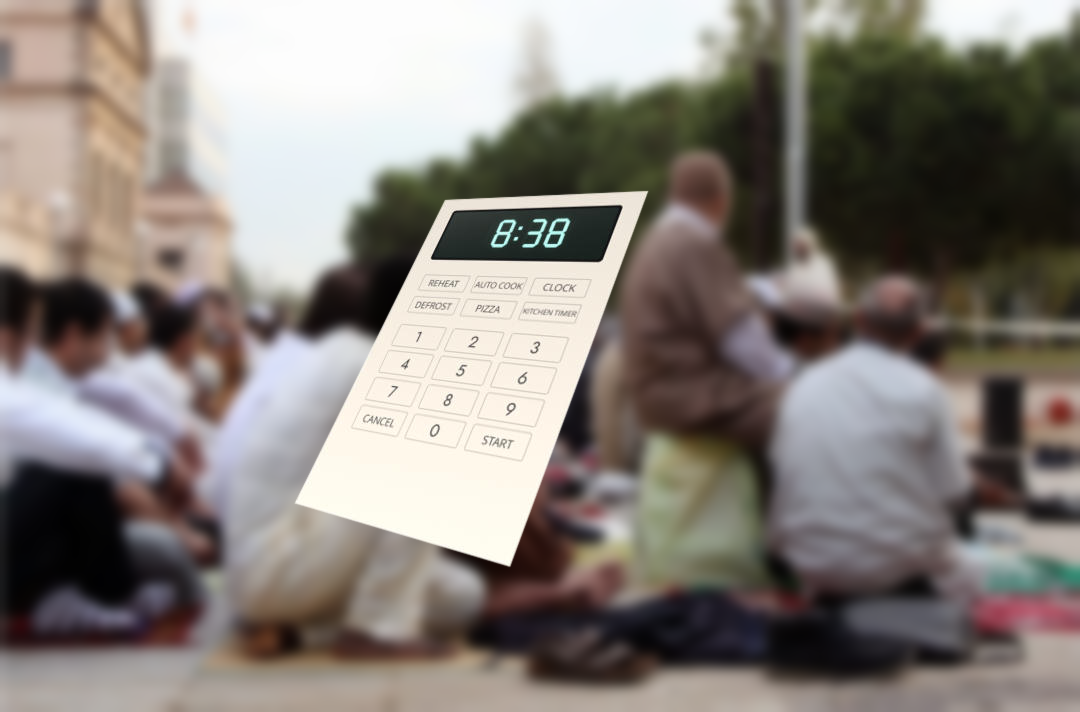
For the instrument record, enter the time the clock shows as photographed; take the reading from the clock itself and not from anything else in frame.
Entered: 8:38
